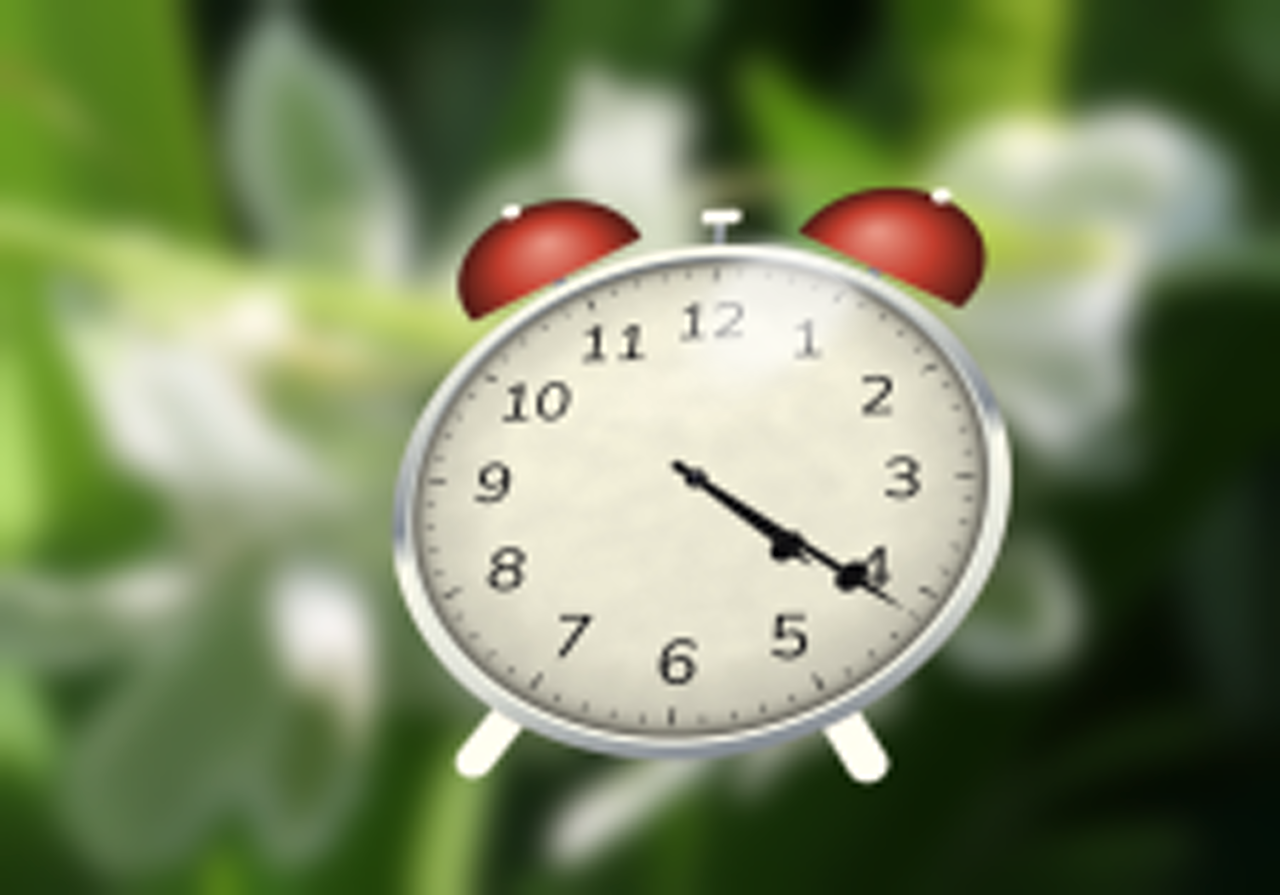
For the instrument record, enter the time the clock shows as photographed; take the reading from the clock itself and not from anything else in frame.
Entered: 4:21
